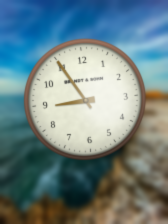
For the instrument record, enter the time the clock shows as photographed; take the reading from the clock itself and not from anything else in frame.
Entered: 8:55
